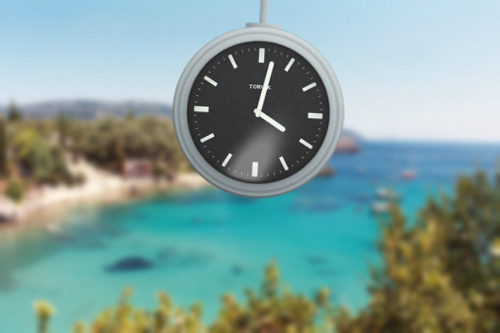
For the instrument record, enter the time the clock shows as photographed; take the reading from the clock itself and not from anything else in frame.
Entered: 4:02
